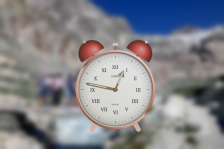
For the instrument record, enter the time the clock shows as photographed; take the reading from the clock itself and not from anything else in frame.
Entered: 12:47
